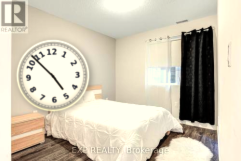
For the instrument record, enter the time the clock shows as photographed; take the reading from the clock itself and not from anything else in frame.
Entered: 4:53
